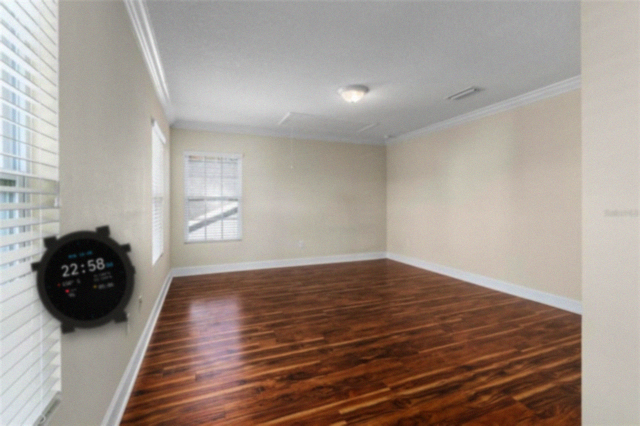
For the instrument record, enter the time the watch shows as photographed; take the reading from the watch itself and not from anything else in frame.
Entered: 22:58
